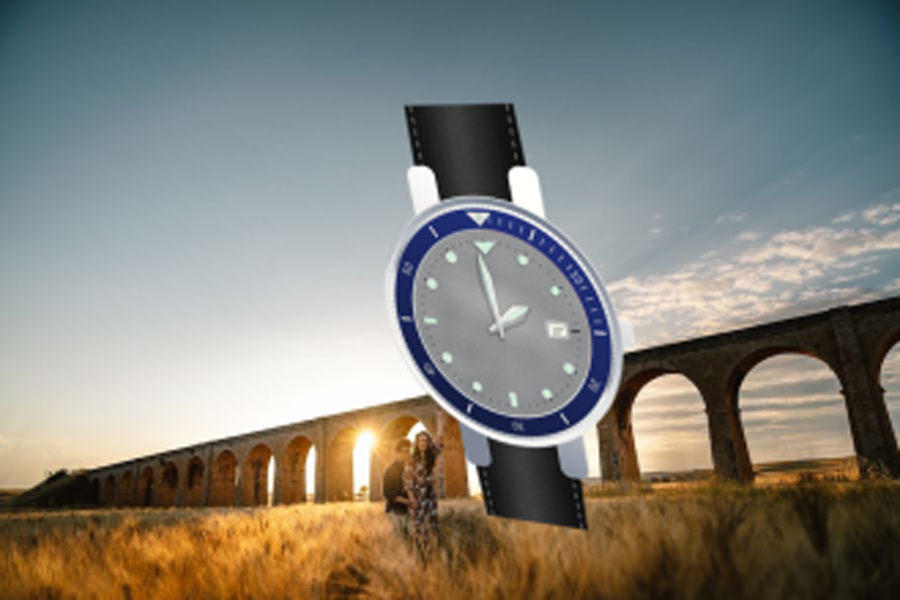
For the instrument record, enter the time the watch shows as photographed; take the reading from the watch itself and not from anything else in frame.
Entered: 1:59
